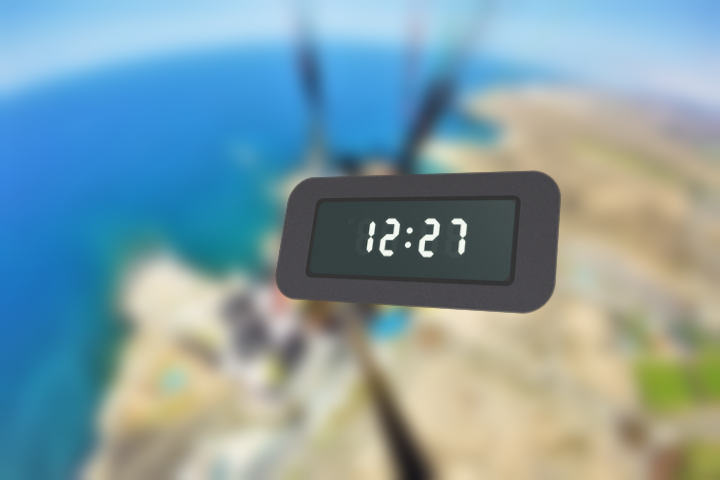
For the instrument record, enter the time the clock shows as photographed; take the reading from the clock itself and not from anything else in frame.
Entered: 12:27
